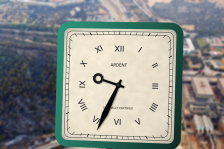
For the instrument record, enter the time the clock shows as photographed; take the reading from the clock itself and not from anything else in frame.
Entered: 9:34
